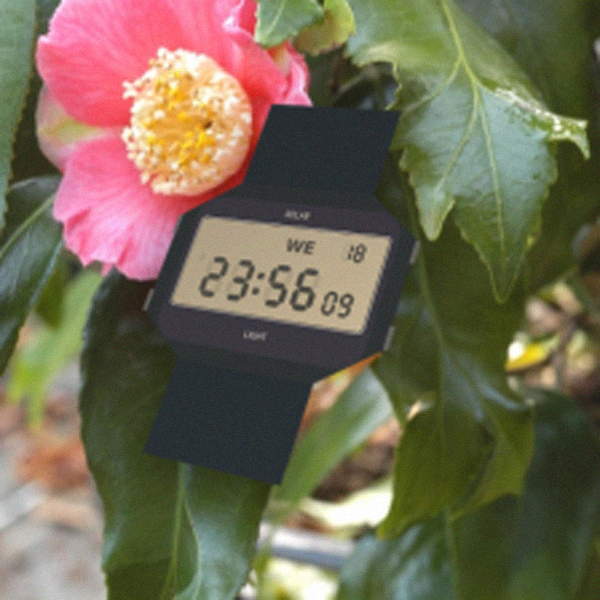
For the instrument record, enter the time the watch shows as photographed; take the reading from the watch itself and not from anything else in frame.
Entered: 23:56:09
